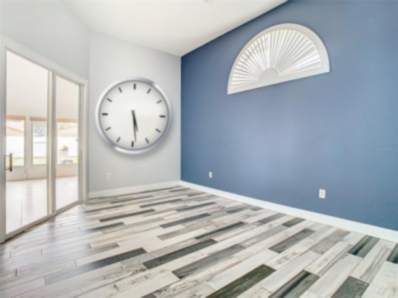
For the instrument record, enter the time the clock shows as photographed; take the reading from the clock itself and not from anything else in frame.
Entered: 5:29
